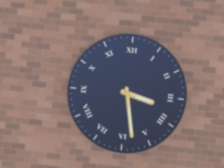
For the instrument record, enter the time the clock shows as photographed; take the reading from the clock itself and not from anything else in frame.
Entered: 3:28
